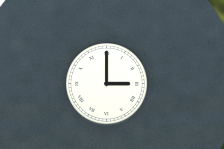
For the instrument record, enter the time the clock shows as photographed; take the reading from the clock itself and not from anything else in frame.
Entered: 3:00
